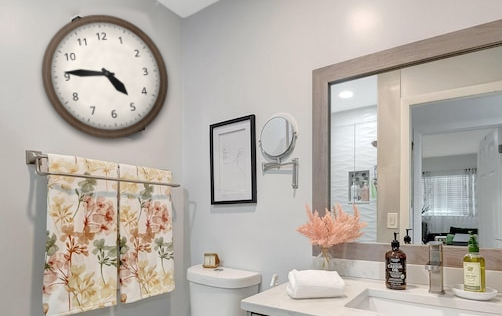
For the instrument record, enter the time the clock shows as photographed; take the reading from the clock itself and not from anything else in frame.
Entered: 4:46
